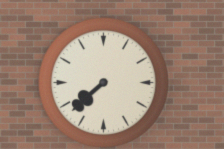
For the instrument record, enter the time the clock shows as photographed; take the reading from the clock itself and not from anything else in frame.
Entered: 7:38
